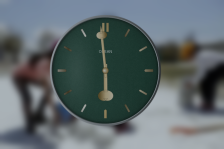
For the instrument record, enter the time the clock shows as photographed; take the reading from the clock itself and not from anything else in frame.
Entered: 5:59
